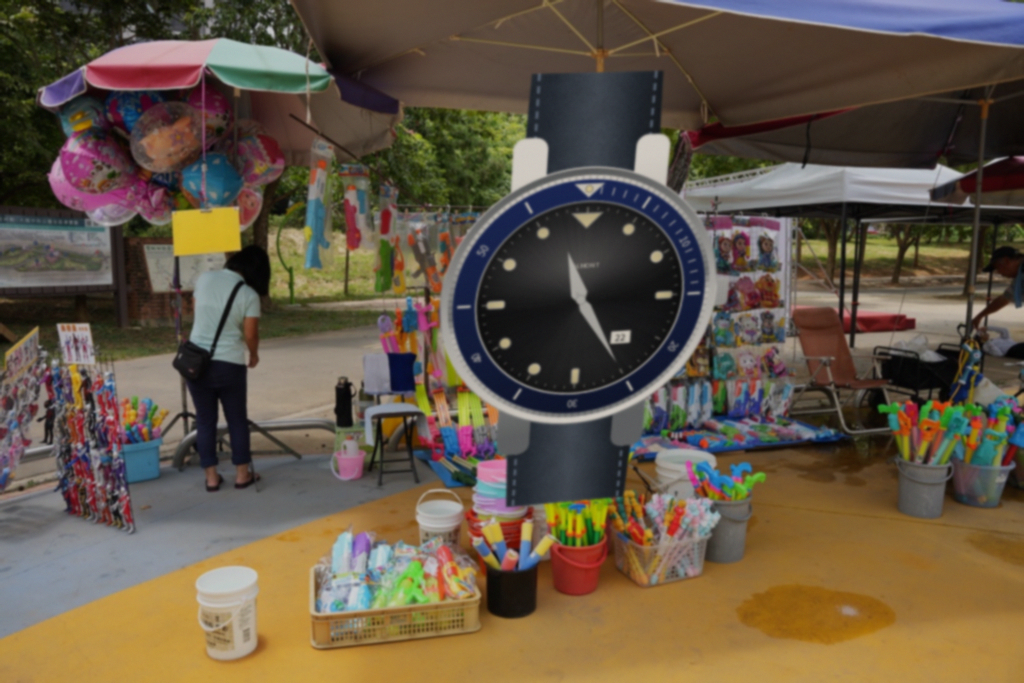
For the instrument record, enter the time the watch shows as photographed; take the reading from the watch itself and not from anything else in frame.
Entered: 11:25
